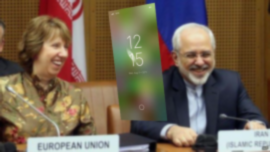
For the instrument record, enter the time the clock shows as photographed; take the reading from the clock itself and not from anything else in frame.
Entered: 12:15
